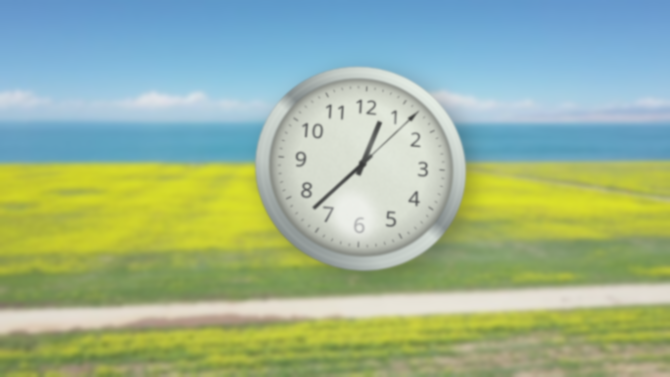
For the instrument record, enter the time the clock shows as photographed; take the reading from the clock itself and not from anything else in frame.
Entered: 12:37:07
